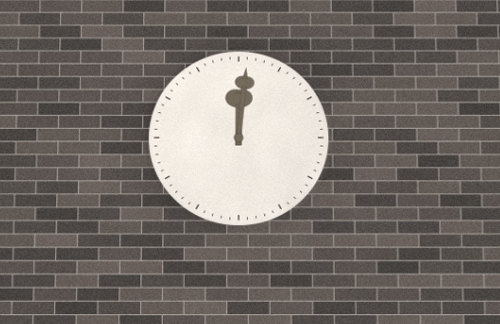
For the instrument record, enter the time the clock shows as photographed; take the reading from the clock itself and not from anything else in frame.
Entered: 12:01
